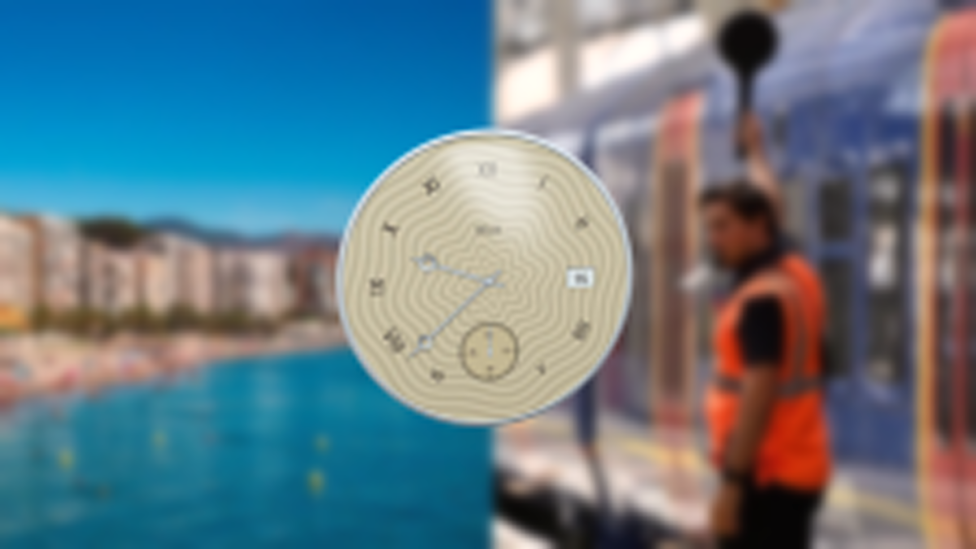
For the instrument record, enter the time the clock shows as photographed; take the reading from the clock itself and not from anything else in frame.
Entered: 9:38
